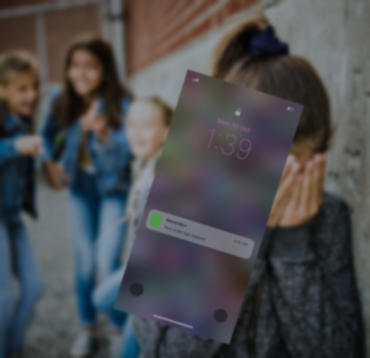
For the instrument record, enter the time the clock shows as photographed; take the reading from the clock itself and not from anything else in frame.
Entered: 1:39
